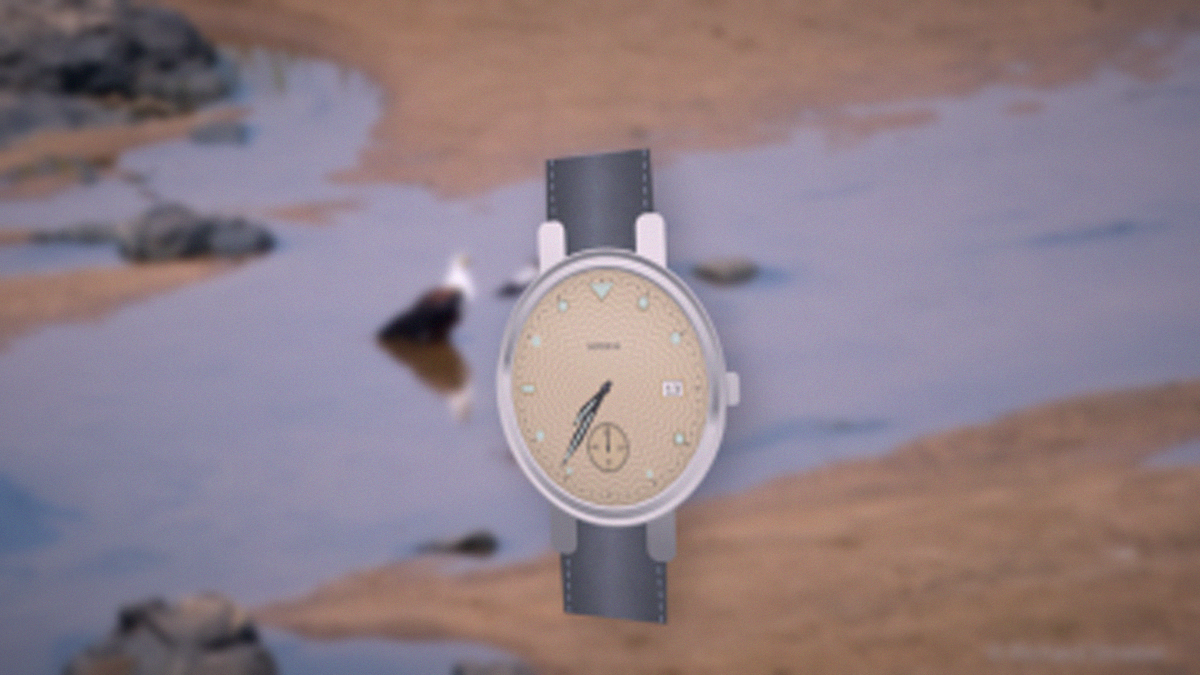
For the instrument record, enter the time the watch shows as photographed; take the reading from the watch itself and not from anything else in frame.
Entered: 7:36
